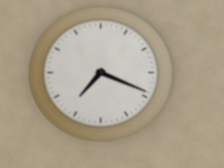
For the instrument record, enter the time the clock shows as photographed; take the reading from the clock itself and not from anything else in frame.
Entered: 7:19
